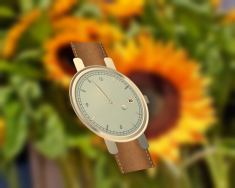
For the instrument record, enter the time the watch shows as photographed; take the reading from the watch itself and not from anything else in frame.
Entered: 3:56
